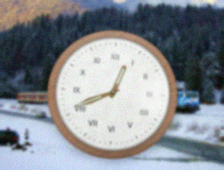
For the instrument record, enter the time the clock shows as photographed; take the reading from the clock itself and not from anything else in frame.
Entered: 12:41
